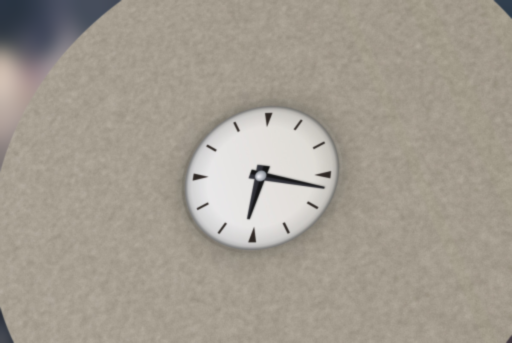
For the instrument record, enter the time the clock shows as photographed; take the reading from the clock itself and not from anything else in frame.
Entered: 6:17
